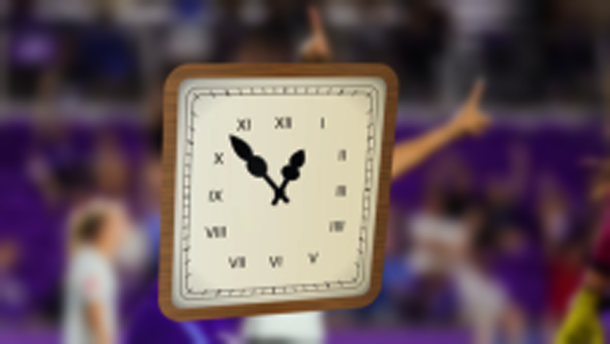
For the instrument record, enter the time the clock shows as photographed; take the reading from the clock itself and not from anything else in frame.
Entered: 12:53
